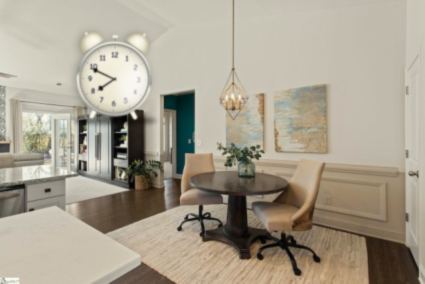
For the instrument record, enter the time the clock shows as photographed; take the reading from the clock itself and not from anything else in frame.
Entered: 7:49
